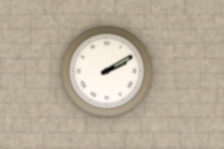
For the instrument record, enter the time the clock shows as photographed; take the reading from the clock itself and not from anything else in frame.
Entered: 2:10
